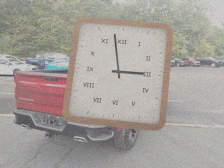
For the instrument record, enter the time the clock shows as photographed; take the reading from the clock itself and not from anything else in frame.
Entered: 2:58
